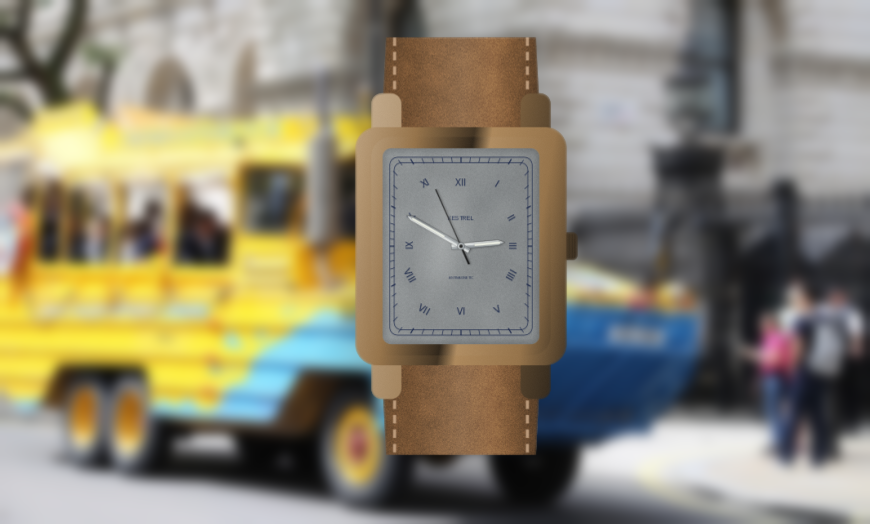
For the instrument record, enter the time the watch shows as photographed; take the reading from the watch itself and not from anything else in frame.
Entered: 2:49:56
